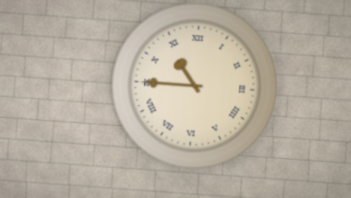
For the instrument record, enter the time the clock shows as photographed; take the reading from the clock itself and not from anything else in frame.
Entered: 10:45
